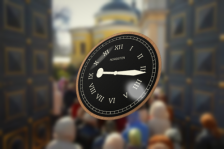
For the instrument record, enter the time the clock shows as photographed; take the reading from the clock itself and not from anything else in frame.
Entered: 9:16
